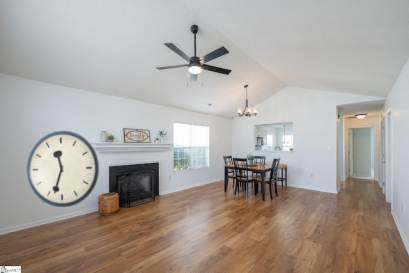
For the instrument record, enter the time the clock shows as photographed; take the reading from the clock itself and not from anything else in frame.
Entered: 11:33
